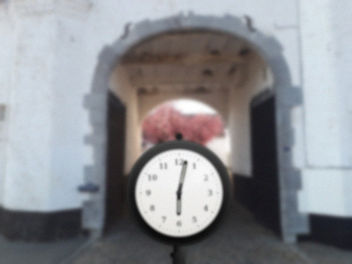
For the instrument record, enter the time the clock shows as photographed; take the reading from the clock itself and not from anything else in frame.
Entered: 6:02
